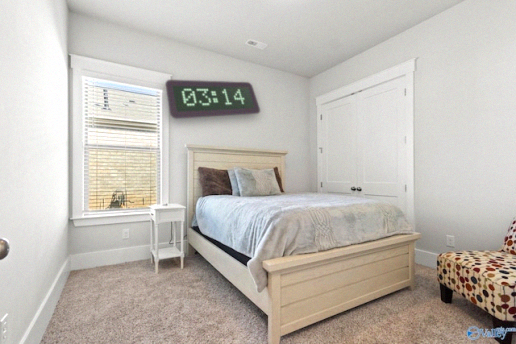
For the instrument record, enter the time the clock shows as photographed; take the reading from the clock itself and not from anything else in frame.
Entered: 3:14
